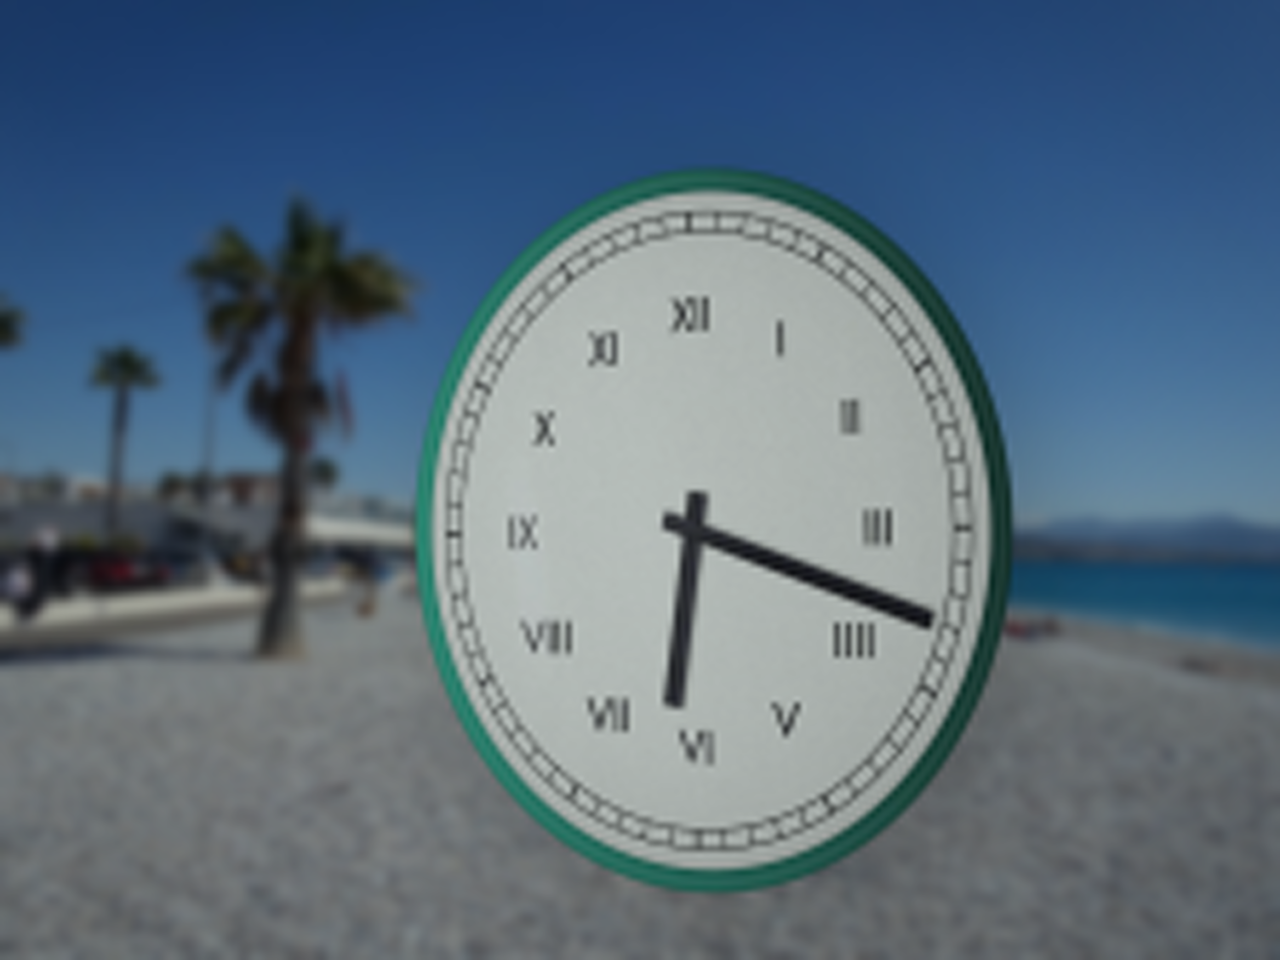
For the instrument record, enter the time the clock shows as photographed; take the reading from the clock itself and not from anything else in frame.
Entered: 6:18
